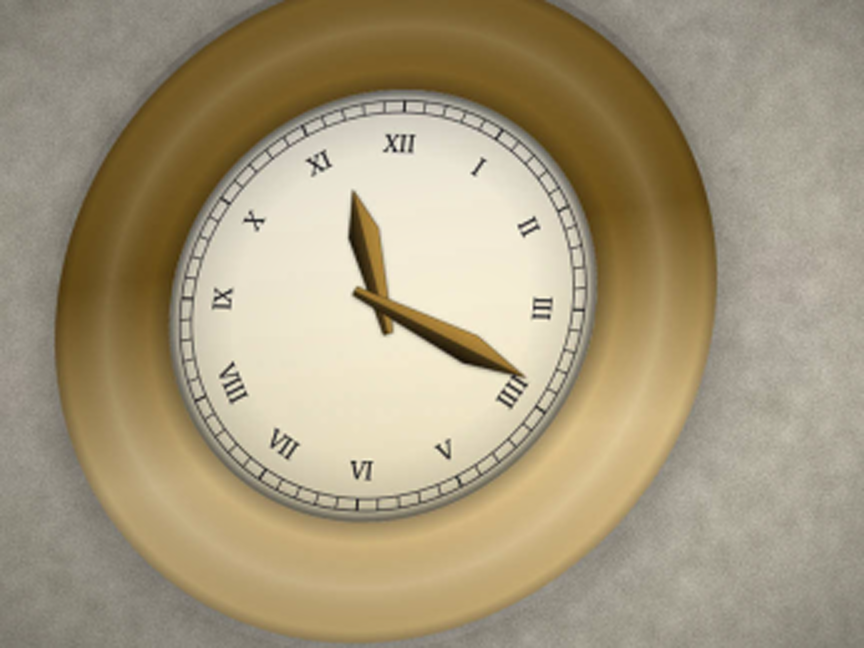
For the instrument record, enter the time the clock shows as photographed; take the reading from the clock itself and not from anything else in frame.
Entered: 11:19
